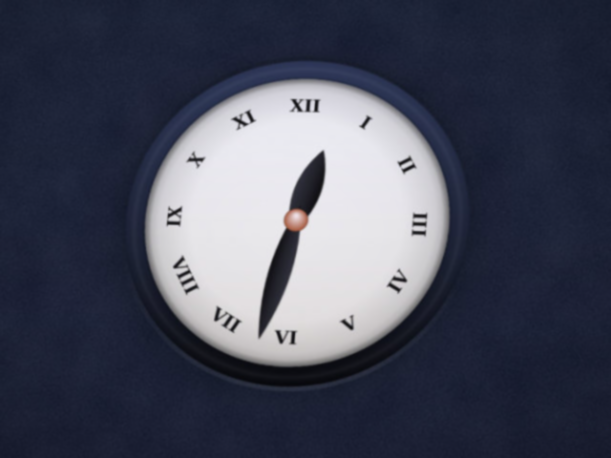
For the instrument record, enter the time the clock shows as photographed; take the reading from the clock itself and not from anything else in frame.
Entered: 12:32
